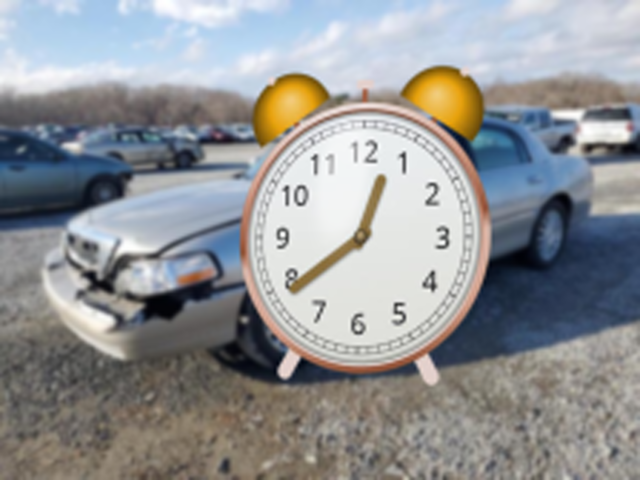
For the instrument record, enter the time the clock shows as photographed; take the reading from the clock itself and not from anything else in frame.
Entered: 12:39
